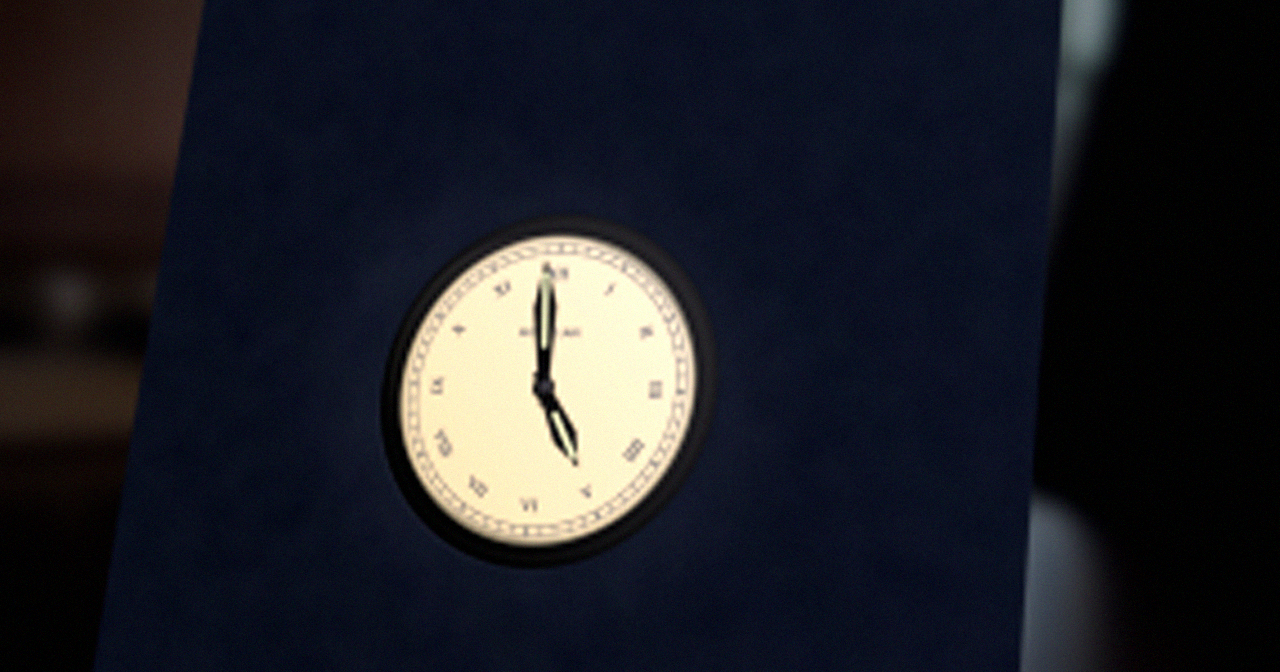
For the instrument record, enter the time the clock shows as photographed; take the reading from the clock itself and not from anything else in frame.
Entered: 4:59
